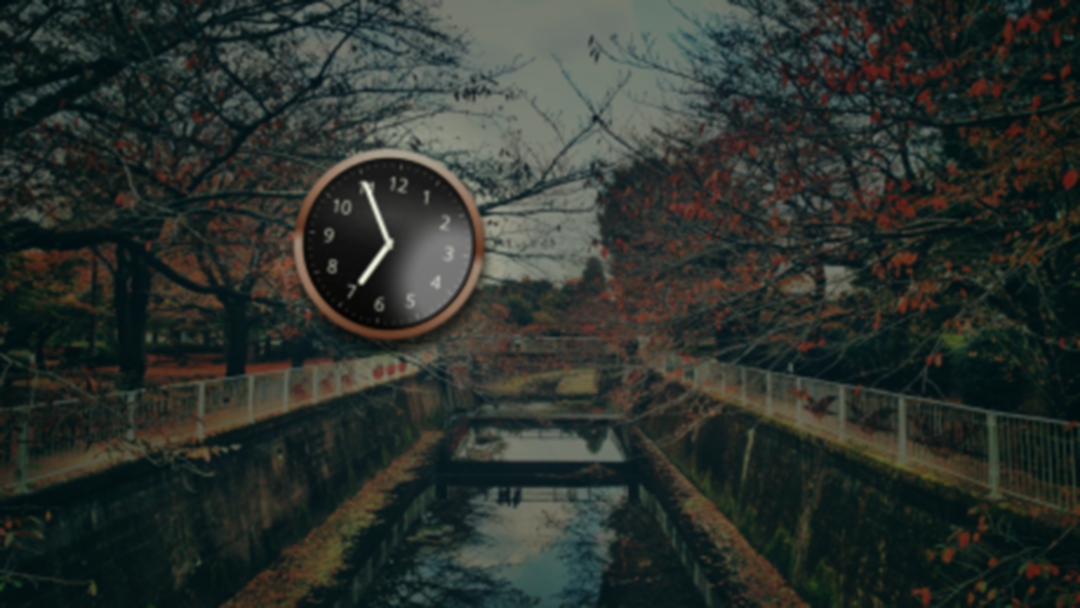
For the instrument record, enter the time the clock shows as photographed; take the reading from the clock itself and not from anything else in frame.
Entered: 6:55
